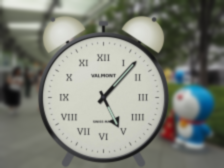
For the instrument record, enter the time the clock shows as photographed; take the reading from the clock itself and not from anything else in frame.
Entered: 5:07
